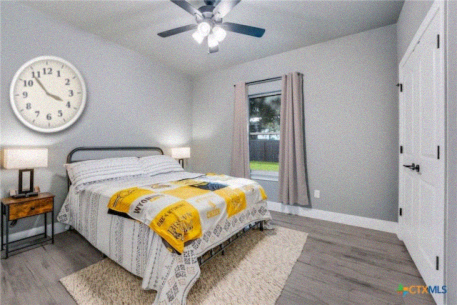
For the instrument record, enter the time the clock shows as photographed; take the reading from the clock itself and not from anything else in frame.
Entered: 3:54
